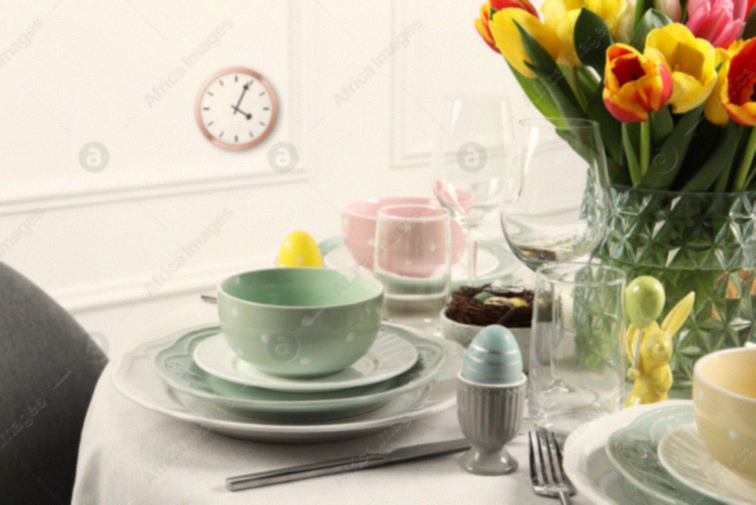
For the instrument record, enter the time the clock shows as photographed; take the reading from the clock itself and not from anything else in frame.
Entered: 4:04
